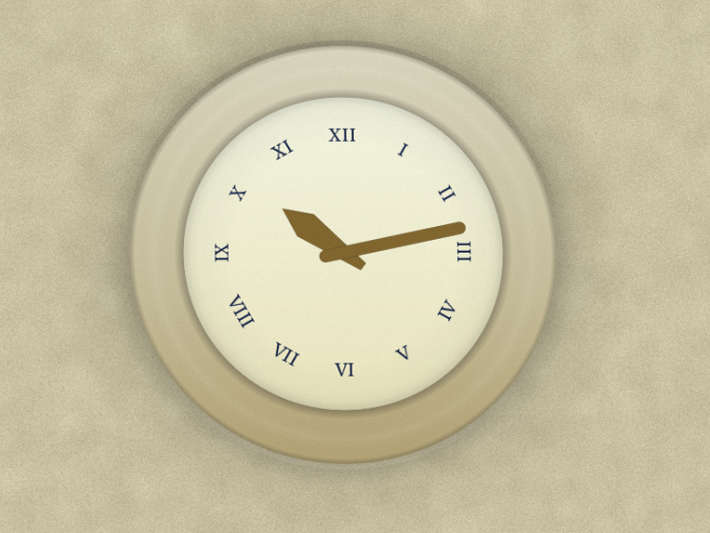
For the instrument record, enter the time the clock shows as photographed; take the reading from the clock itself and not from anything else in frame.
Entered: 10:13
